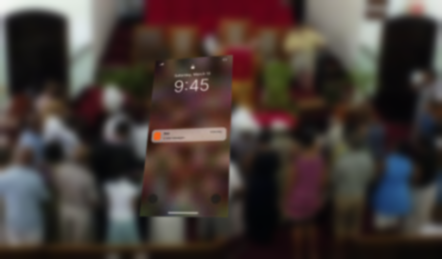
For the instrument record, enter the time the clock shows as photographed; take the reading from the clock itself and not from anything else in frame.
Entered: 9:45
